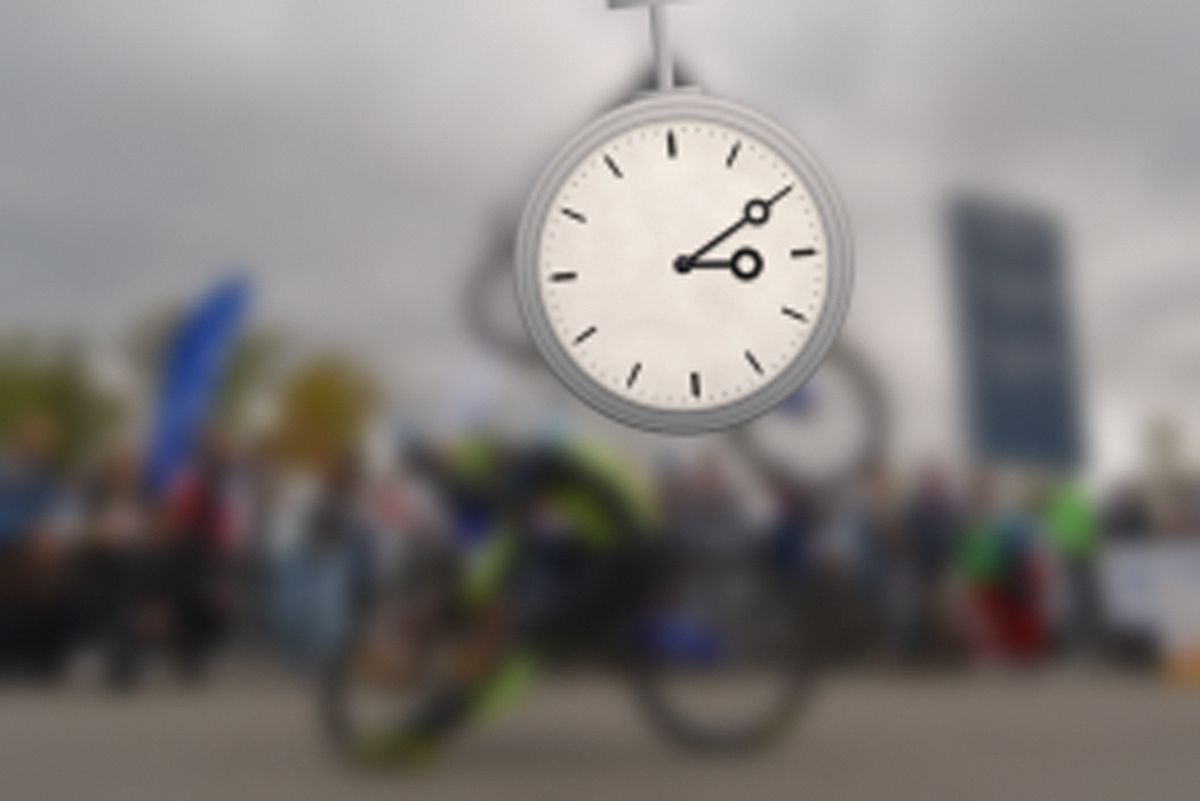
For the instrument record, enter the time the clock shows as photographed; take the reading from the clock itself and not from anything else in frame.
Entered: 3:10
